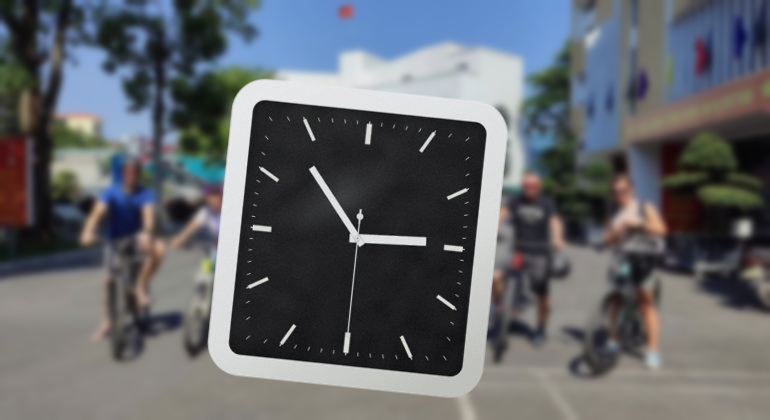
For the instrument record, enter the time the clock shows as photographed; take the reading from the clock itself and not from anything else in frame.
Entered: 2:53:30
